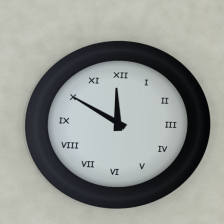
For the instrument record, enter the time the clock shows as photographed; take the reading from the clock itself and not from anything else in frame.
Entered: 11:50
